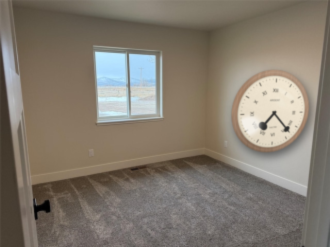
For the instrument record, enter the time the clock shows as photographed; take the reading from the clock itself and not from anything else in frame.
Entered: 7:23
